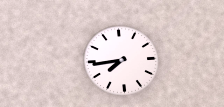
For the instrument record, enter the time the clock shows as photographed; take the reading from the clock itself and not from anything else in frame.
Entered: 7:44
